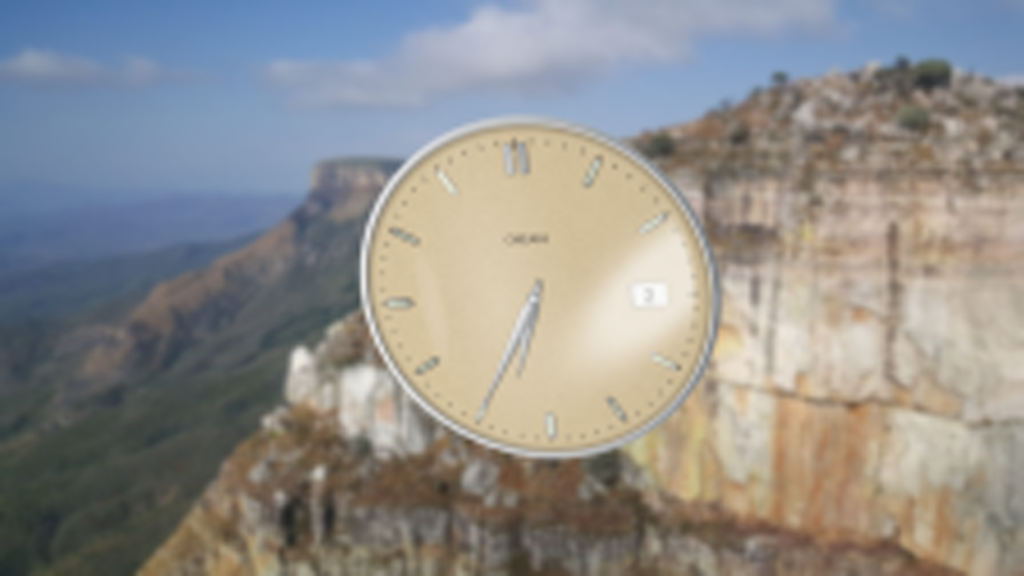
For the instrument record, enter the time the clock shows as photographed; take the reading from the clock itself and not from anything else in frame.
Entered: 6:35
